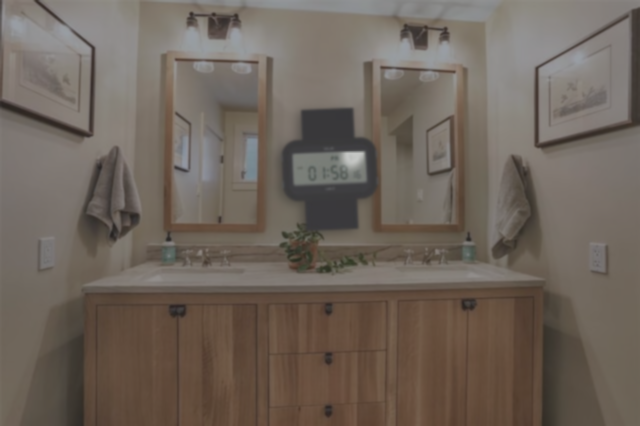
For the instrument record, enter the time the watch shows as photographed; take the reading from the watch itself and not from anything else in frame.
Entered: 1:58
